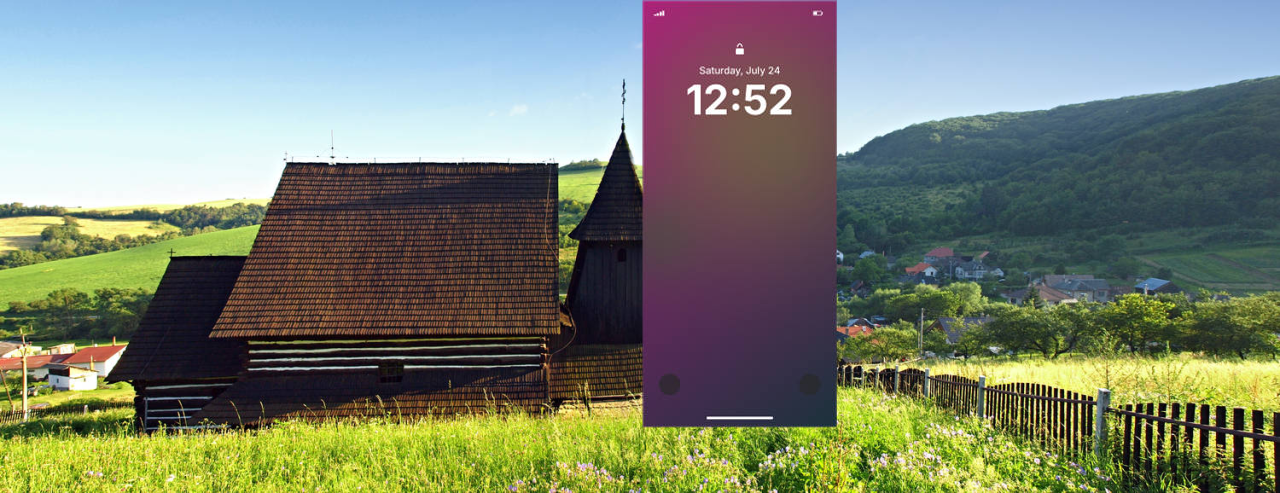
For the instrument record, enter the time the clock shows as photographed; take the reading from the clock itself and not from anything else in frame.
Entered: 12:52
